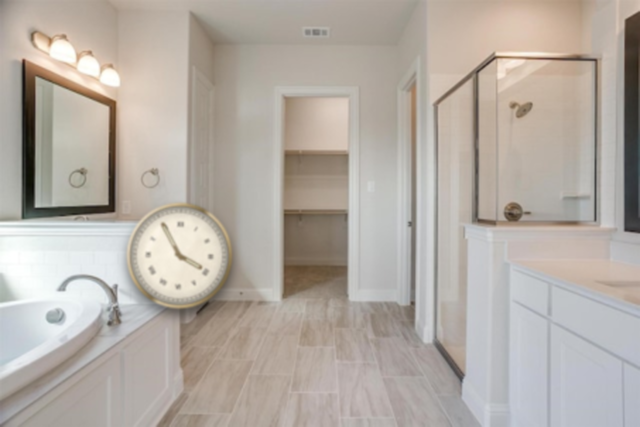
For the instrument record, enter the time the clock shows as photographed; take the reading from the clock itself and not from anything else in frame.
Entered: 3:55
